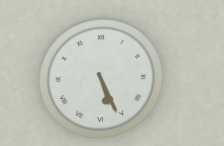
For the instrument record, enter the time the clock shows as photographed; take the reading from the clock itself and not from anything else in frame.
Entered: 5:26
